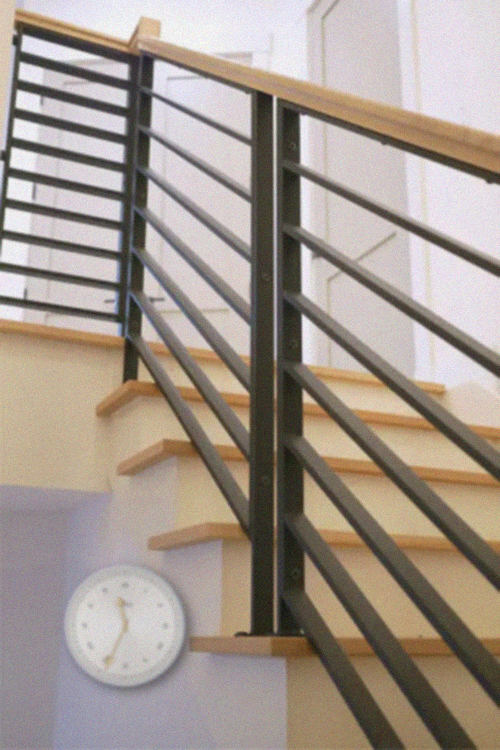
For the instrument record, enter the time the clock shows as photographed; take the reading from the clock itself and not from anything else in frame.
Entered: 11:34
